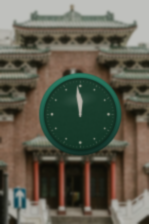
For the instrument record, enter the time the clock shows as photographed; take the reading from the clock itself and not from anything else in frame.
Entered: 11:59
